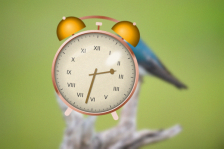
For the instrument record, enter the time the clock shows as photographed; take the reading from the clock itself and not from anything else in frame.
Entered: 2:32
